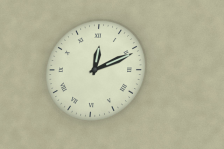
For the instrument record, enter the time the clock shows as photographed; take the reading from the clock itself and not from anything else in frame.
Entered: 12:11
